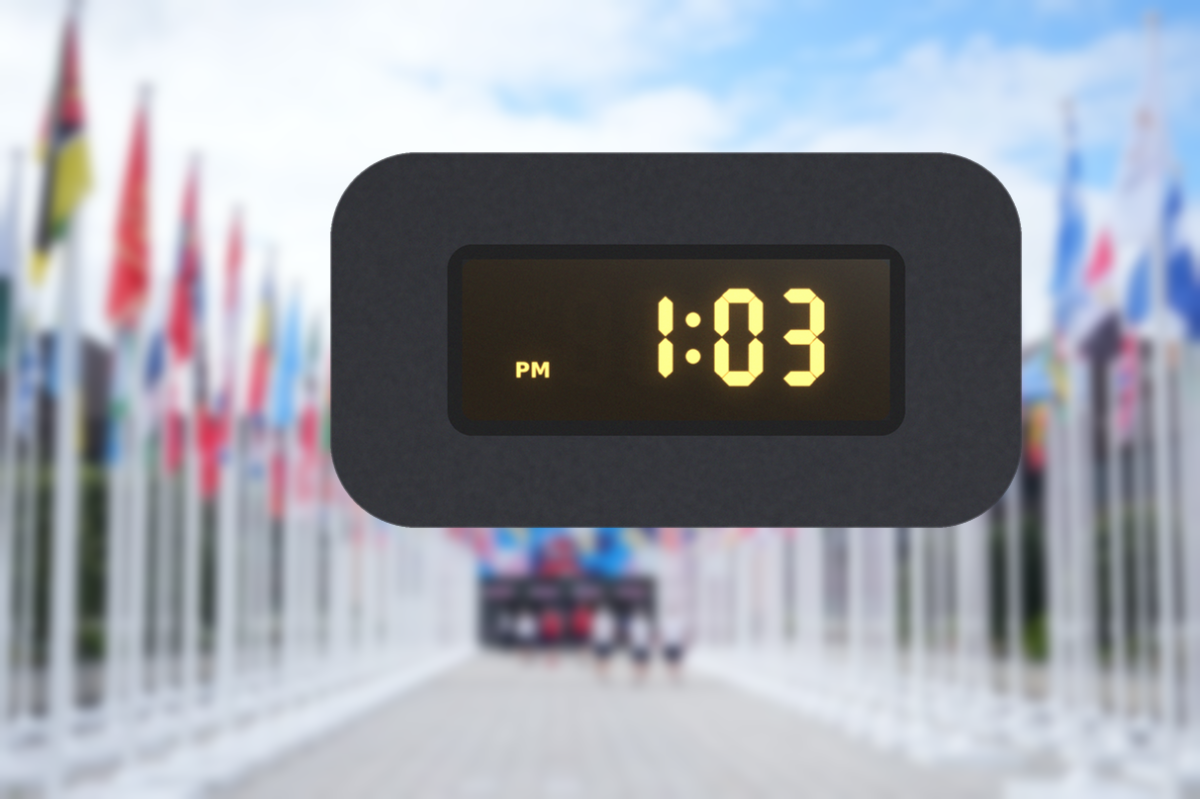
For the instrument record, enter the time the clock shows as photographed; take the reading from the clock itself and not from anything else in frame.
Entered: 1:03
